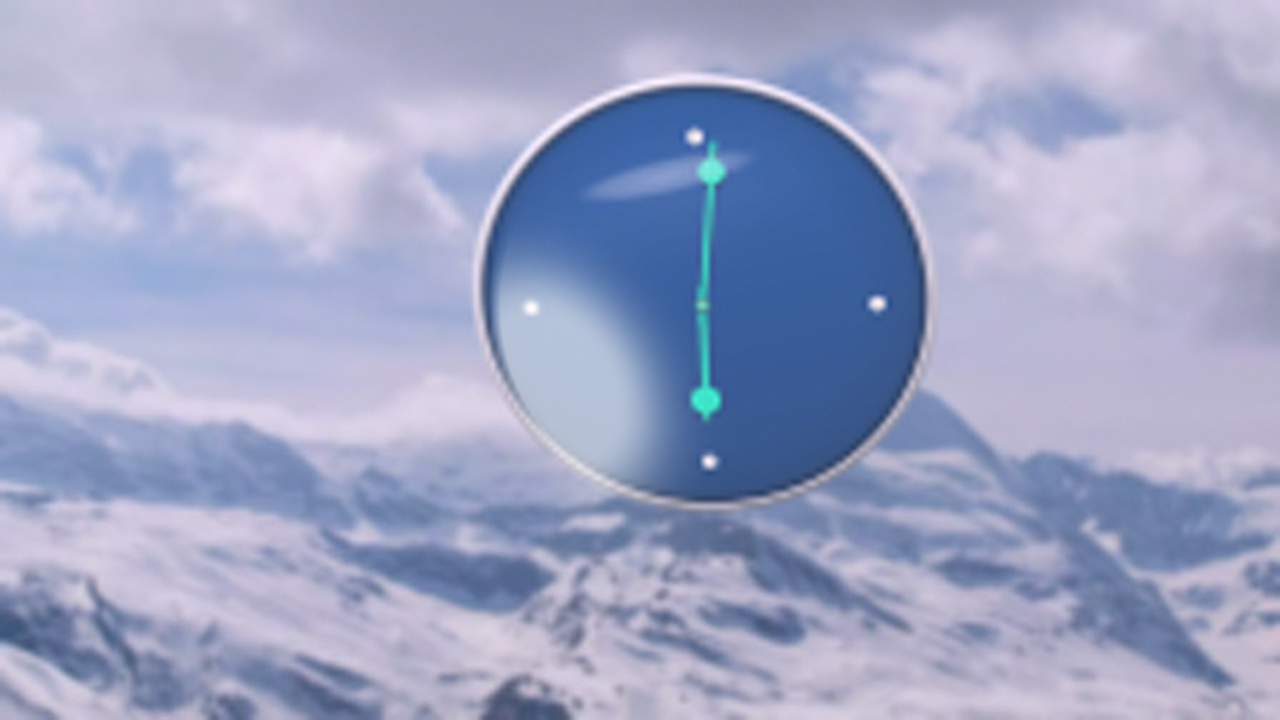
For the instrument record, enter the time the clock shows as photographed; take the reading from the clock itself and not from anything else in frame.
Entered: 6:01
